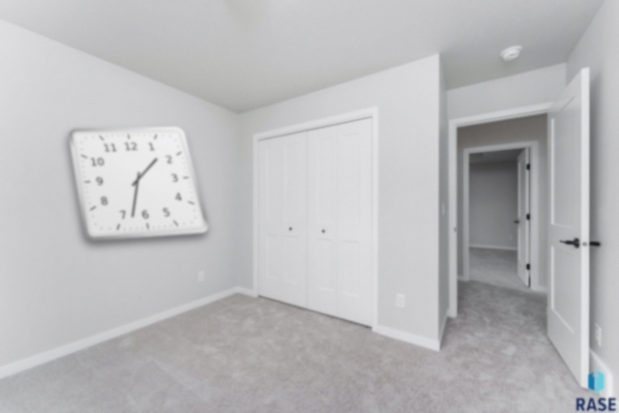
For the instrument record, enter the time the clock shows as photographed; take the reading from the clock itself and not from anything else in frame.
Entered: 1:33
